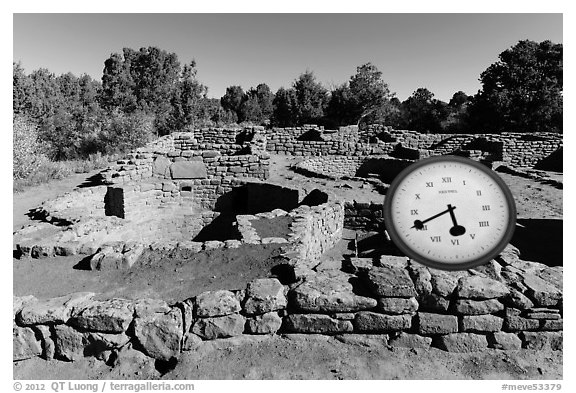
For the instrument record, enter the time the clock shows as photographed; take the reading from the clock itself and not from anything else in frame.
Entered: 5:41
